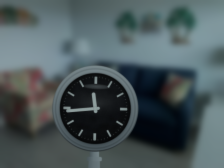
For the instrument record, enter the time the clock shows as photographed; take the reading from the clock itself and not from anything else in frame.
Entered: 11:44
